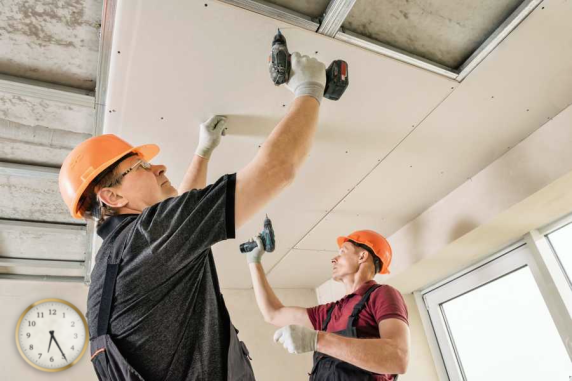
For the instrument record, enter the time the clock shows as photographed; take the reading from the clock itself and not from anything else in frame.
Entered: 6:25
